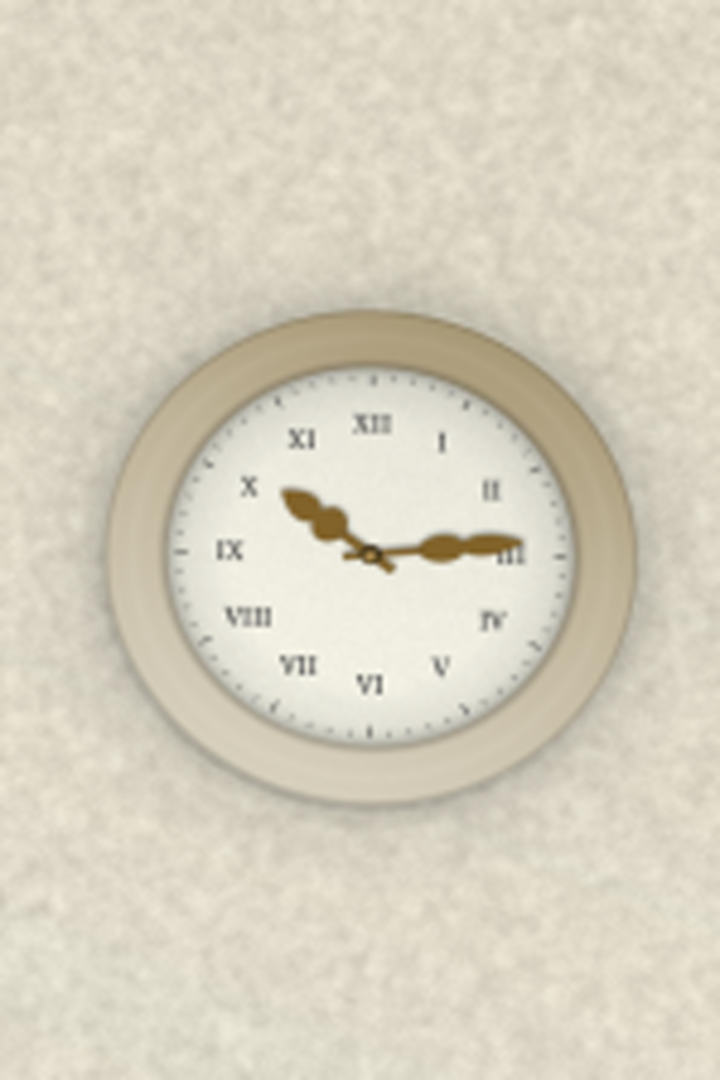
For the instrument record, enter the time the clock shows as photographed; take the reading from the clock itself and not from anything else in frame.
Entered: 10:14
